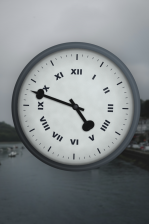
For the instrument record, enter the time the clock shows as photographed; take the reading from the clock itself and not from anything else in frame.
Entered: 4:48
